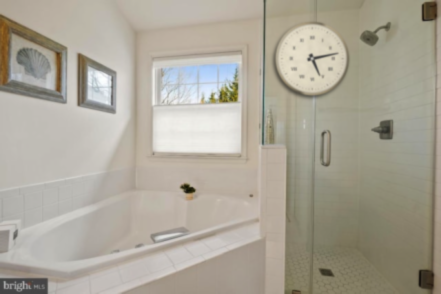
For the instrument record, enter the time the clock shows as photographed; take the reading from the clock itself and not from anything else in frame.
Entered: 5:13
